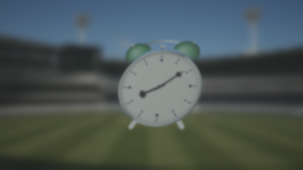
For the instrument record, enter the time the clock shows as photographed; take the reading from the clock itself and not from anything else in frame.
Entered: 8:09
